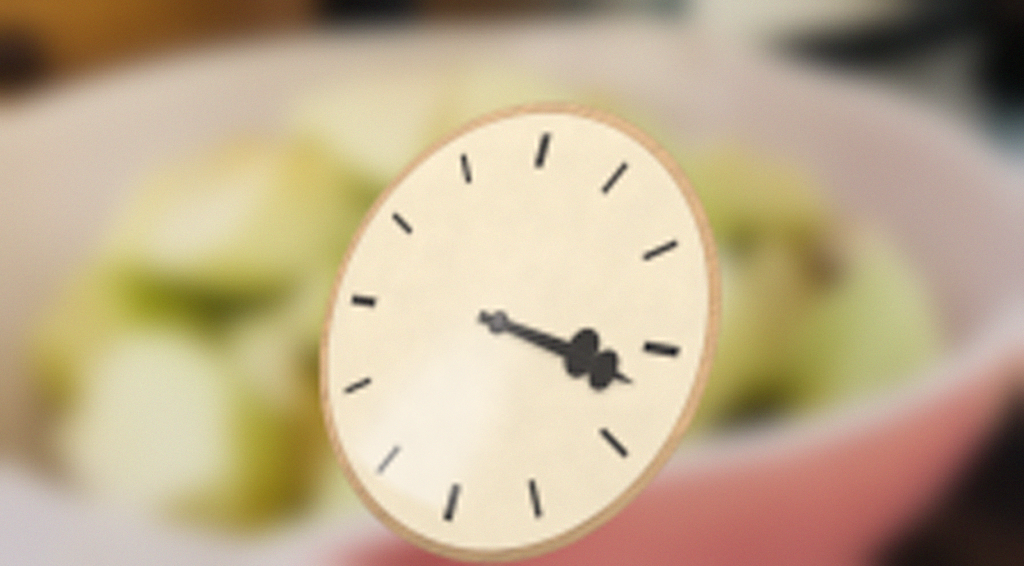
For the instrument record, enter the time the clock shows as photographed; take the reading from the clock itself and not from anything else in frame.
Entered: 3:17
